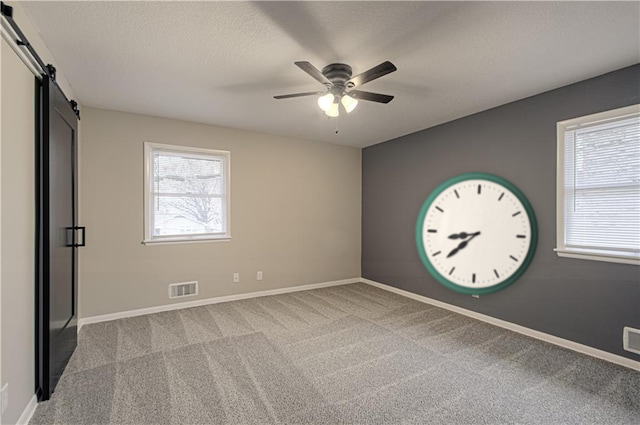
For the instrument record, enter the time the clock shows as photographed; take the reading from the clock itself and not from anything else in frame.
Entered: 8:38
